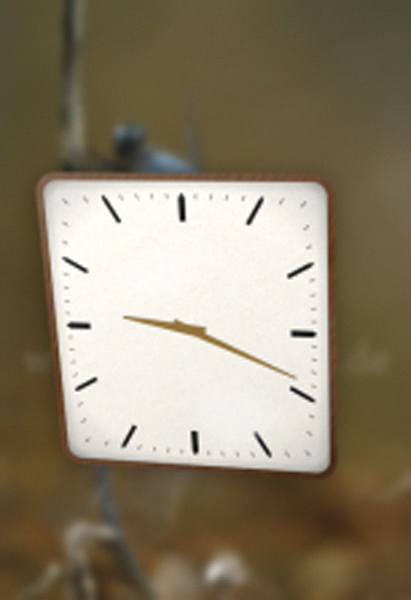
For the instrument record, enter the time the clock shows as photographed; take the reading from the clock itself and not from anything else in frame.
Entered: 9:19
